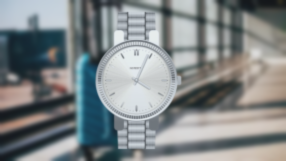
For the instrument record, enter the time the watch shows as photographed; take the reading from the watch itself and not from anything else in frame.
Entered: 4:04
